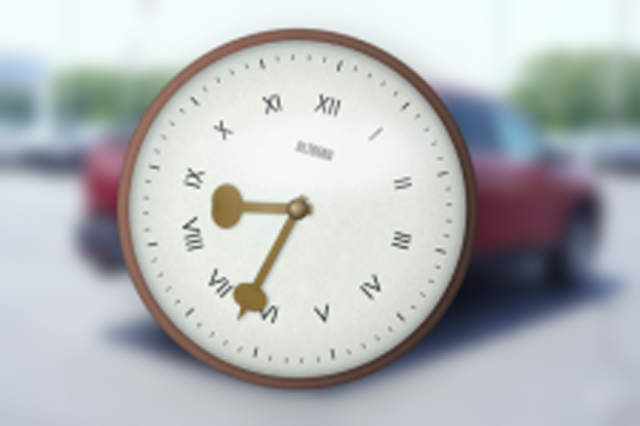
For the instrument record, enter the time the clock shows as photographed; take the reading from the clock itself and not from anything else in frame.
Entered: 8:32
